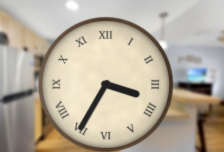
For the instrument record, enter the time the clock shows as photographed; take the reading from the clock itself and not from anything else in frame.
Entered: 3:35
